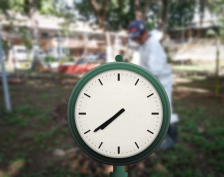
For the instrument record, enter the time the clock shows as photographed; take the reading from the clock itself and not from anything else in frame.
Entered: 7:39
